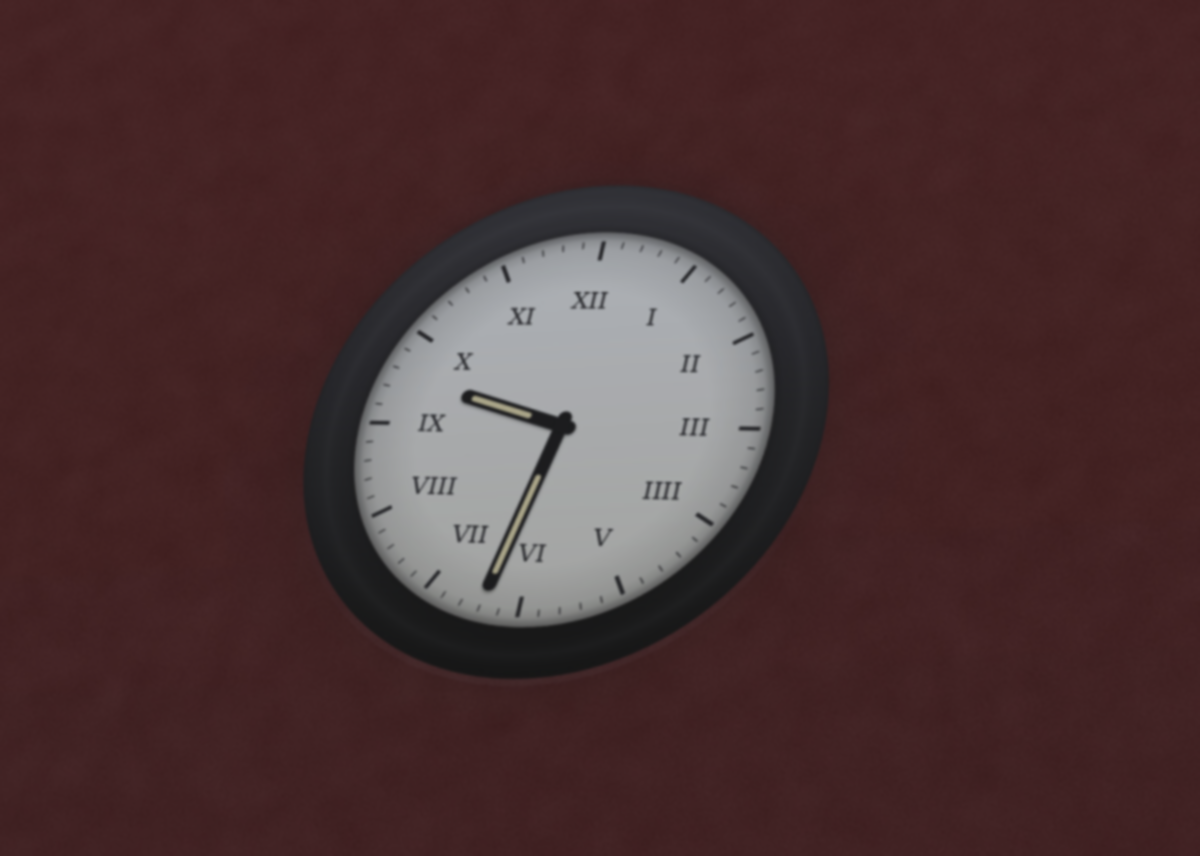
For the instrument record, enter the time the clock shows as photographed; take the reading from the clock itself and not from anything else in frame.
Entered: 9:32
